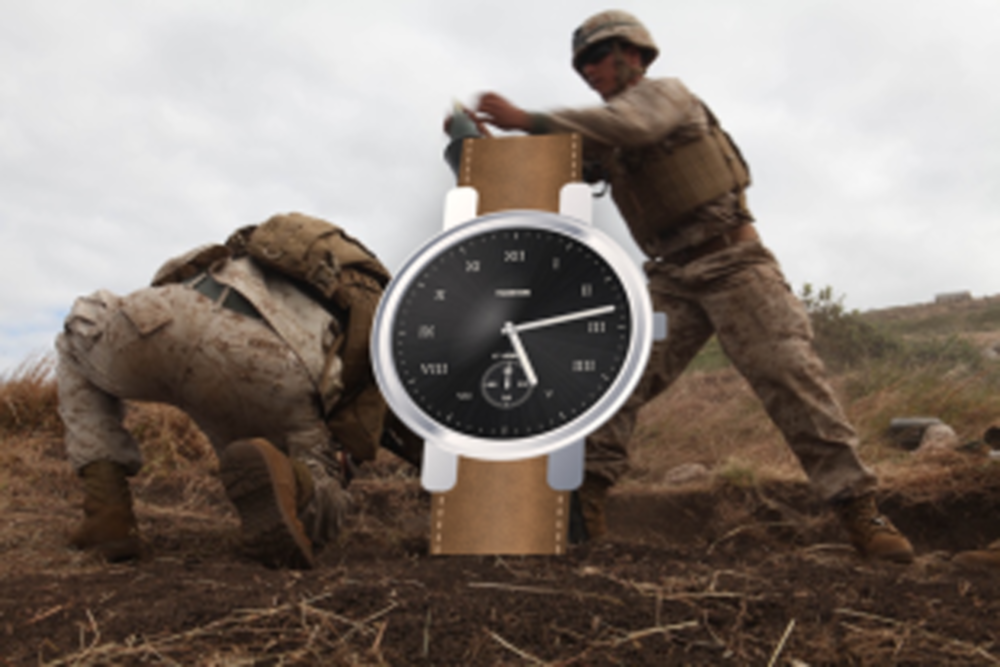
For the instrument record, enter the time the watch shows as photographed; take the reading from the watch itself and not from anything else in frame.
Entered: 5:13
